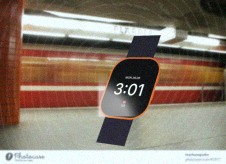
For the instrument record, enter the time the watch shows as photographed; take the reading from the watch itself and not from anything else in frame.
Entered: 3:01
